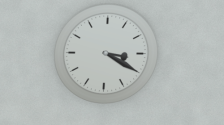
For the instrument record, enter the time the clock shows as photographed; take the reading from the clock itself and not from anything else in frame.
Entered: 3:20
